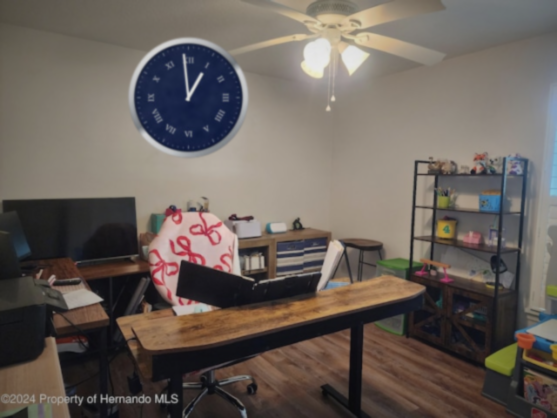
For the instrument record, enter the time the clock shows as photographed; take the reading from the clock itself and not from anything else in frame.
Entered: 12:59
